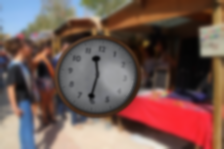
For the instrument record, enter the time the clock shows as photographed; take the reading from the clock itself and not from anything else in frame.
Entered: 11:31
